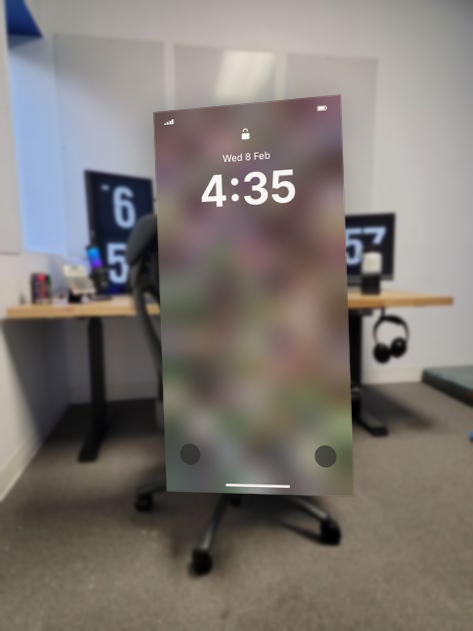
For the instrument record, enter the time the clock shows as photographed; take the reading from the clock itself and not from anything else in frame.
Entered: 4:35
